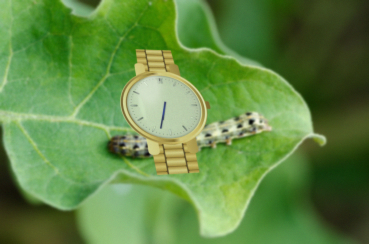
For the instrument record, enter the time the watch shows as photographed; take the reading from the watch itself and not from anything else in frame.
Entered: 6:33
